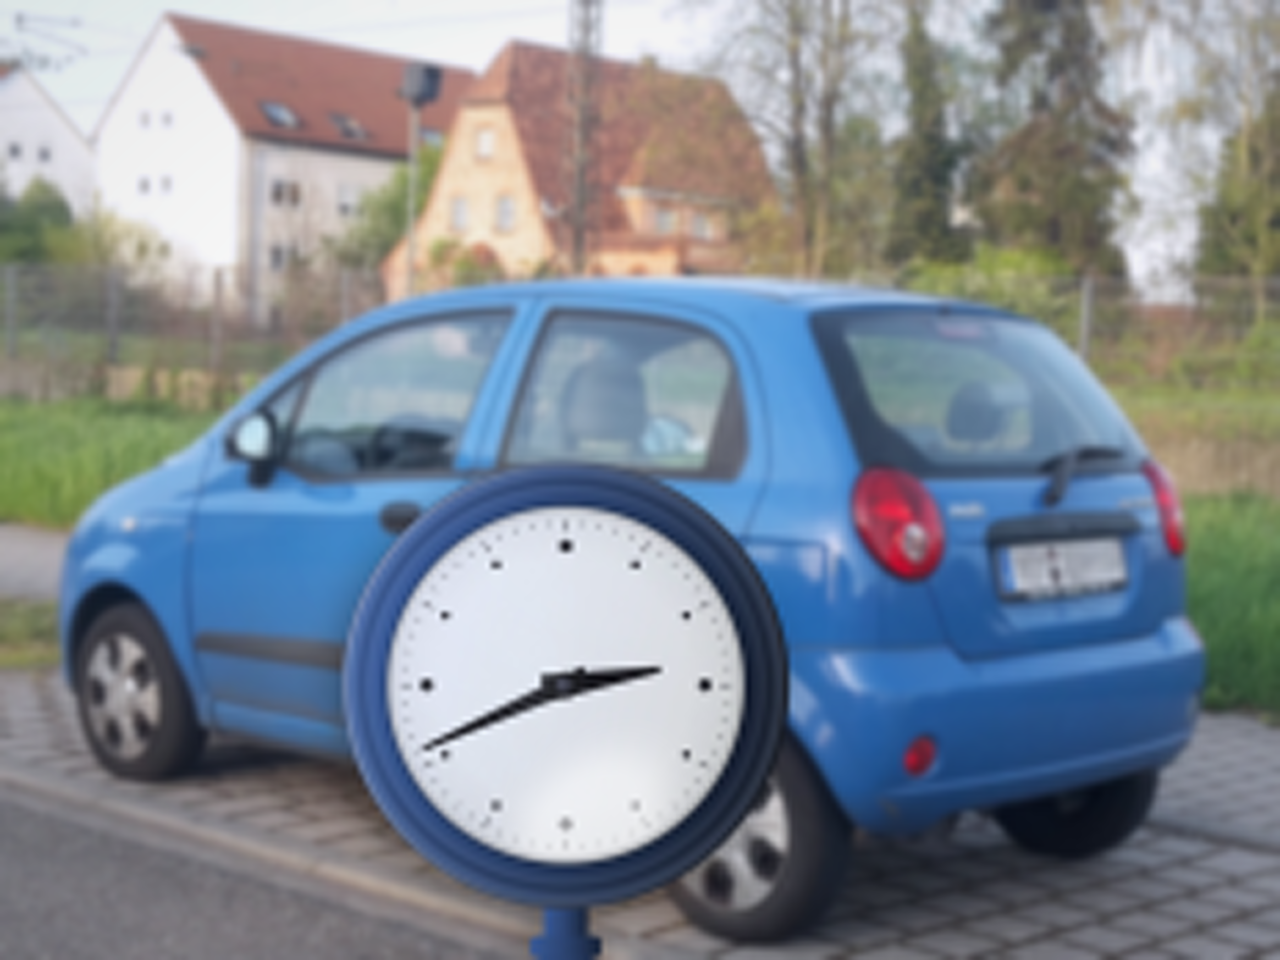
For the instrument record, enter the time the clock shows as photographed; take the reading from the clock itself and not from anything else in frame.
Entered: 2:41
